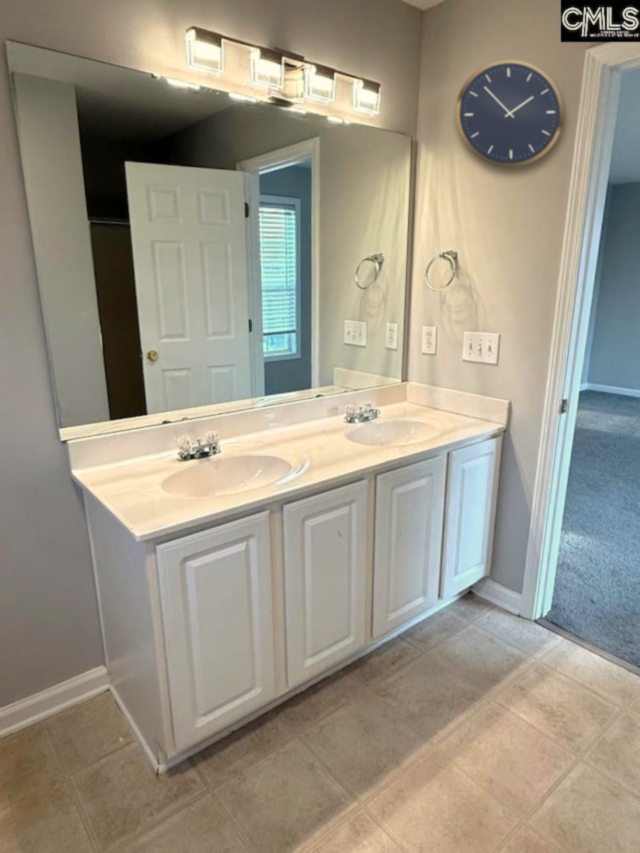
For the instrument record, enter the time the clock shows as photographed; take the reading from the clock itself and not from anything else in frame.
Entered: 1:53
